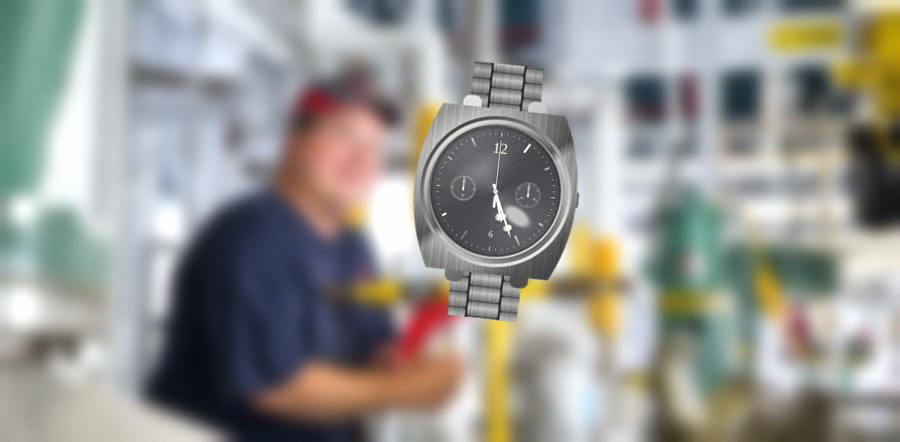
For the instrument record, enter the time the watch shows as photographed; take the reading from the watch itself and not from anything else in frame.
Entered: 5:26
